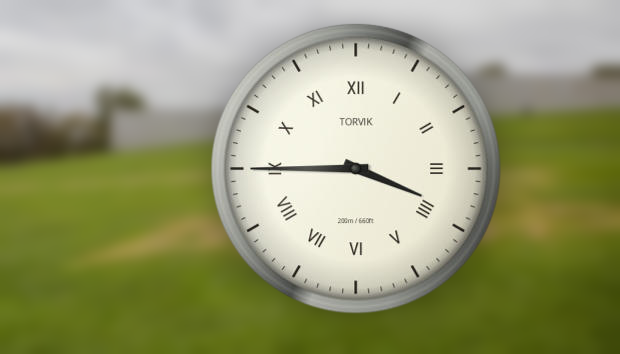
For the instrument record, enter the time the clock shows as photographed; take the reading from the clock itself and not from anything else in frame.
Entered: 3:45
